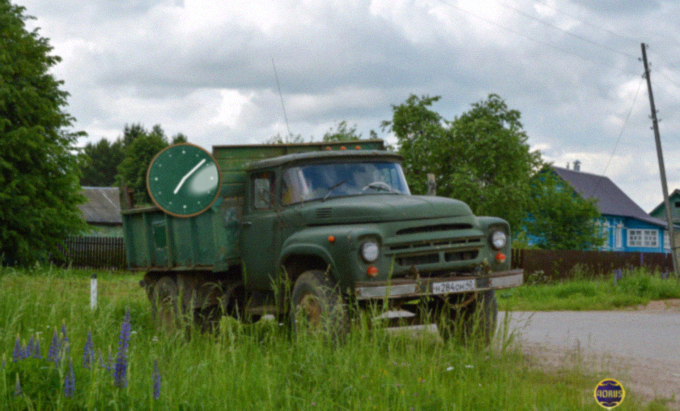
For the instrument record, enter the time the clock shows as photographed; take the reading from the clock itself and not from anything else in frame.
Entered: 7:08
